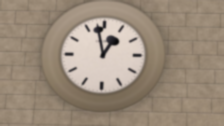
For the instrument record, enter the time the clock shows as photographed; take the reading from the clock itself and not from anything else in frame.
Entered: 12:58
